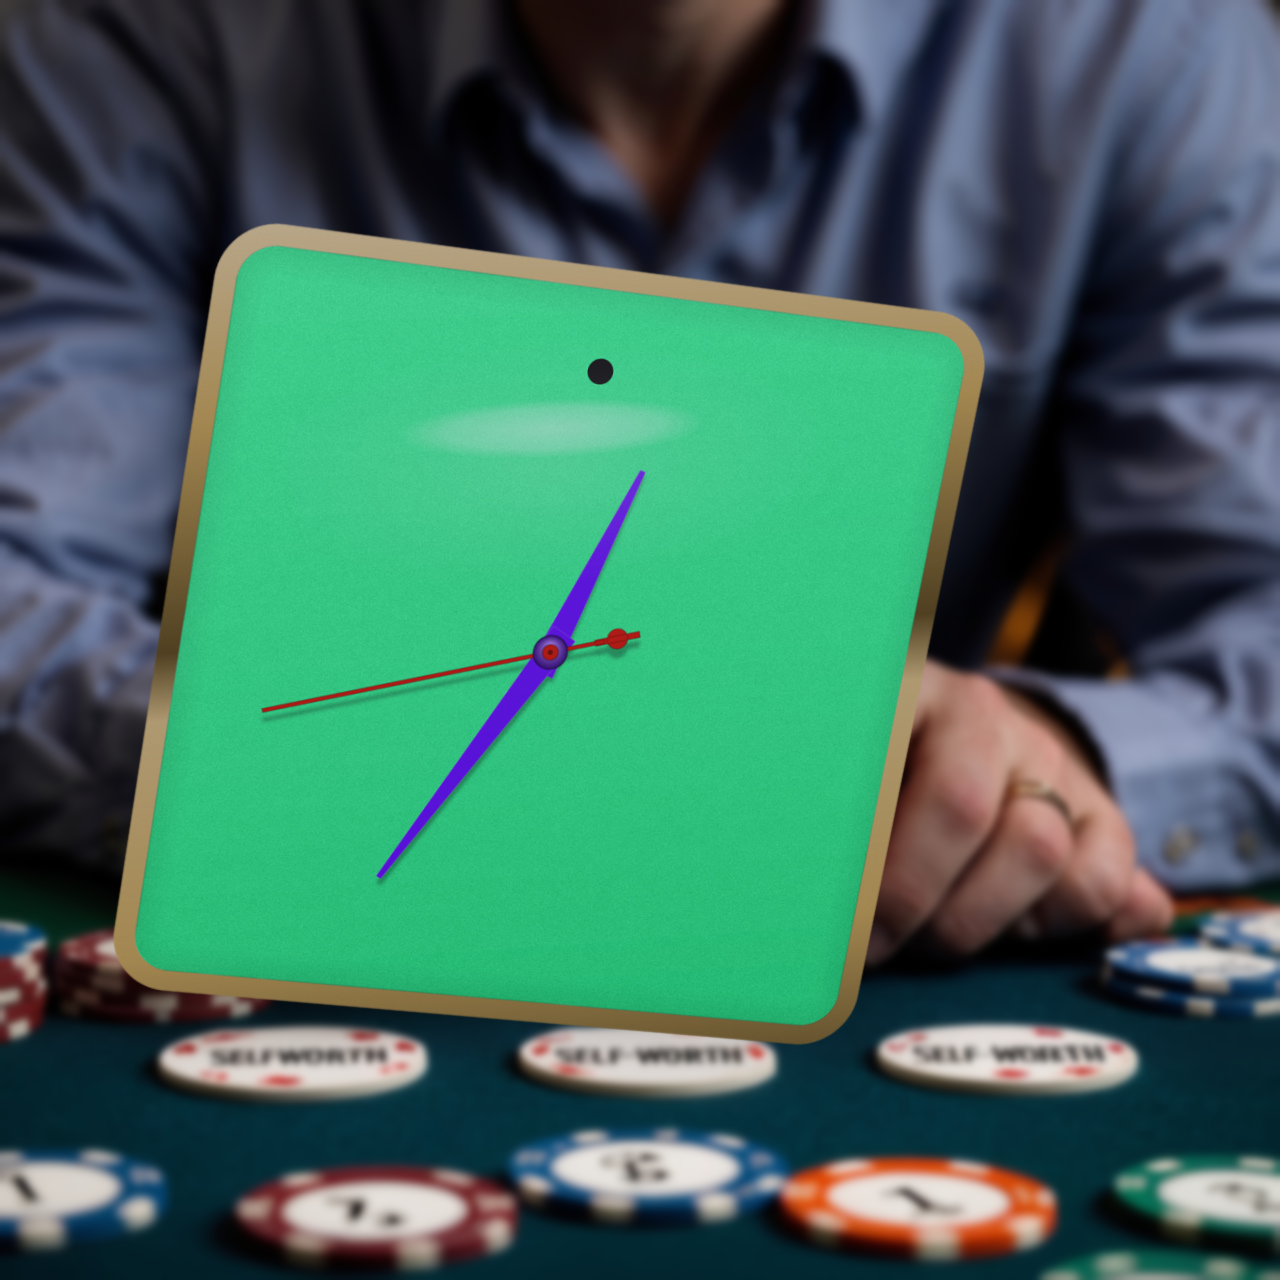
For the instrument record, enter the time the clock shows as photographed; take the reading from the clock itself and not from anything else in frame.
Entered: 12:34:42
